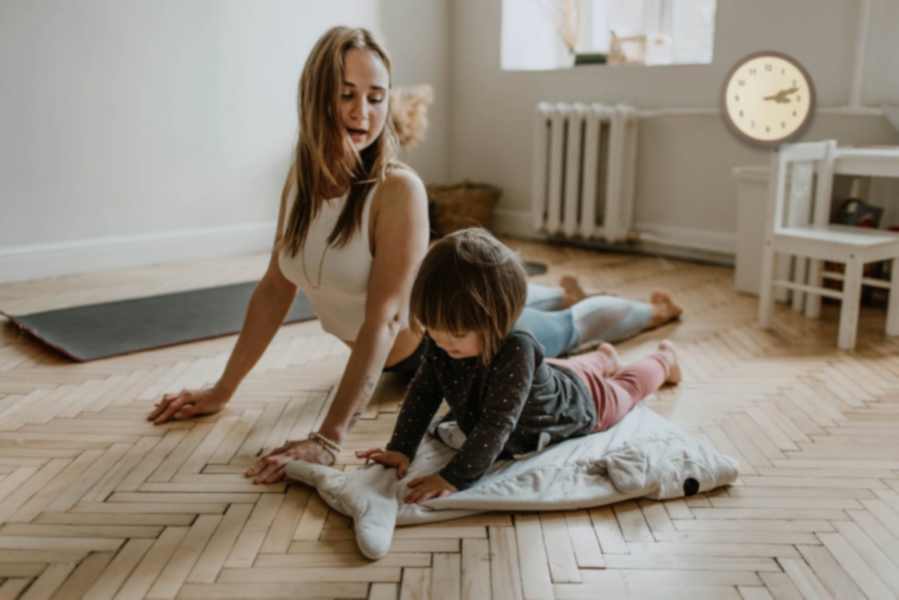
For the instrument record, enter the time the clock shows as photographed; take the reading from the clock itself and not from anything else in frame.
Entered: 3:12
